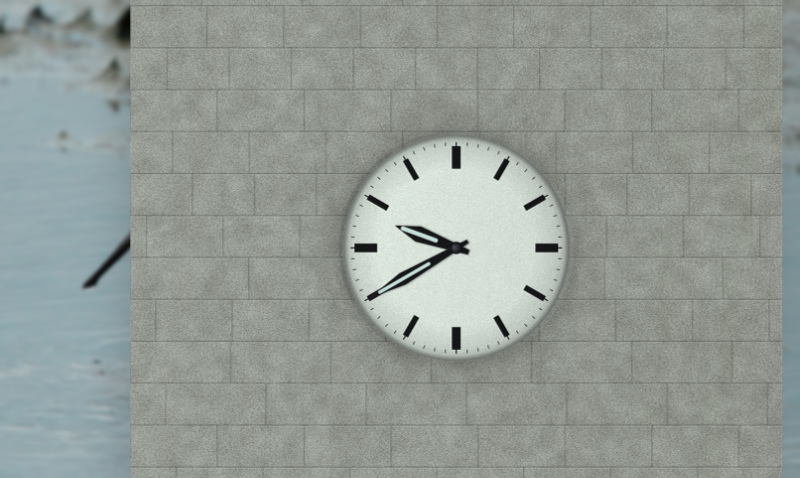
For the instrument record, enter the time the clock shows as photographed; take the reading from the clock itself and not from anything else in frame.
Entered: 9:40
